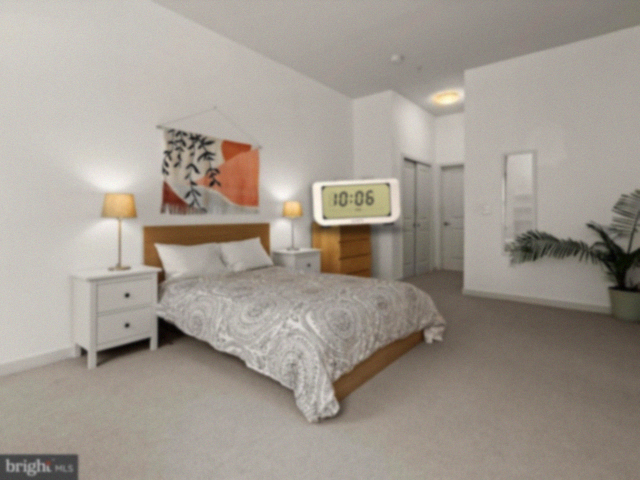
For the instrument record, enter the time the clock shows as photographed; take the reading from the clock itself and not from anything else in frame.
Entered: 10:06
